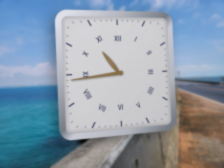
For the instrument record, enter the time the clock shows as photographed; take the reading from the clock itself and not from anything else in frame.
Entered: 10:44
